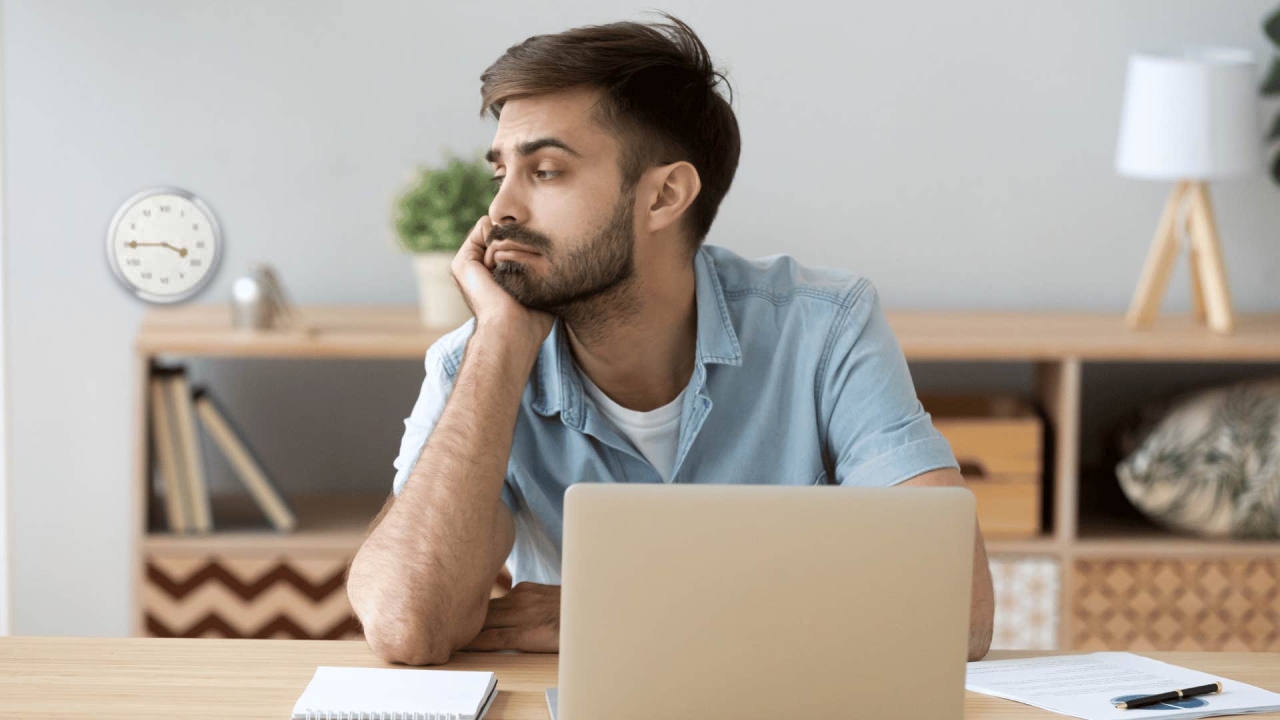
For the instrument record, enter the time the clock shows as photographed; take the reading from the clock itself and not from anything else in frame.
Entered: 3:45
